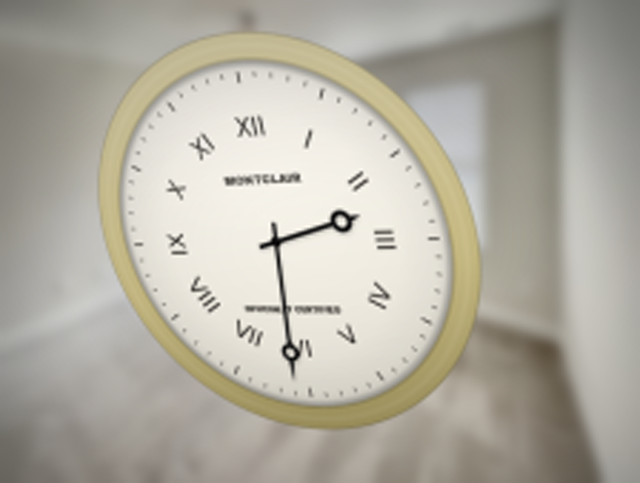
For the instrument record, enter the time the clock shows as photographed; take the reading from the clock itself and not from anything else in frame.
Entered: 2:31
